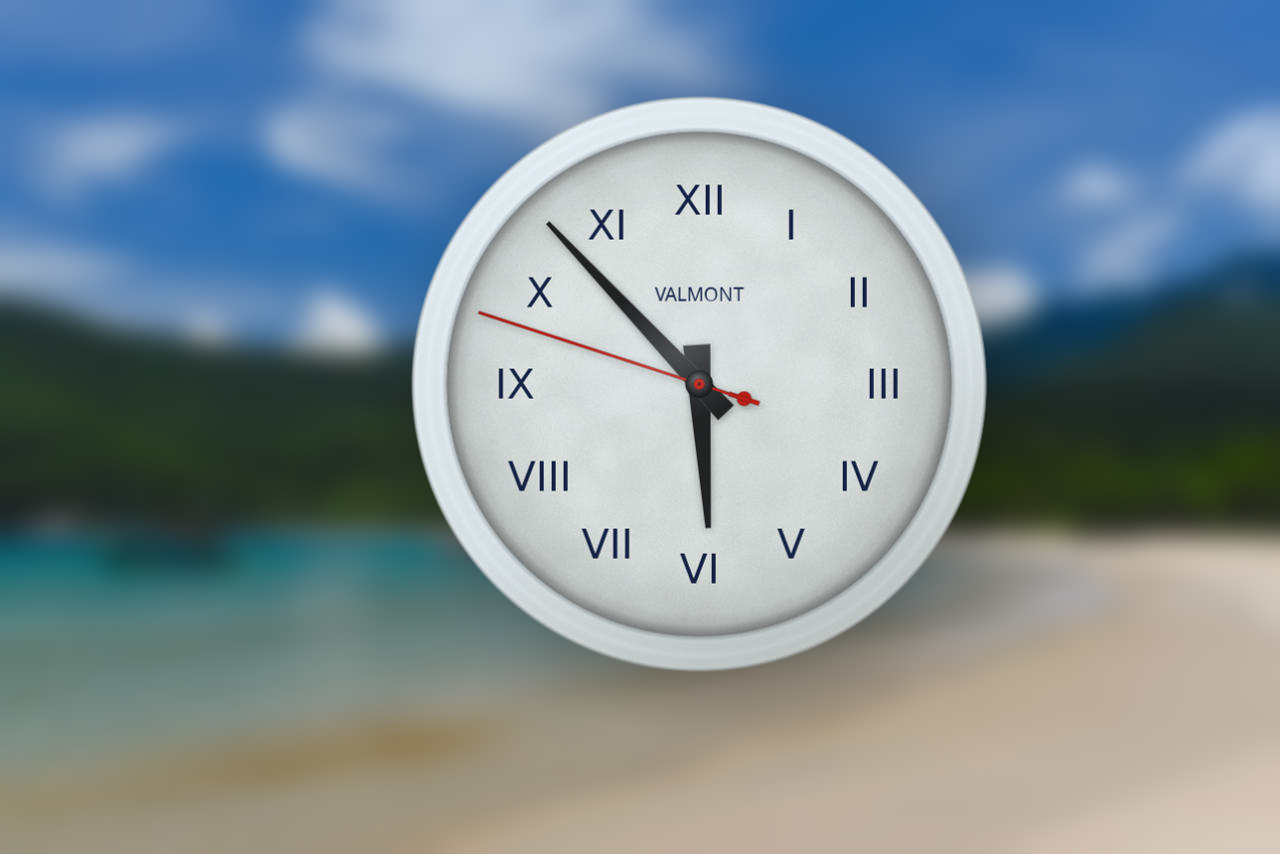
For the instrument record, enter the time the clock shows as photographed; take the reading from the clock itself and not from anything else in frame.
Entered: 5:52:48
